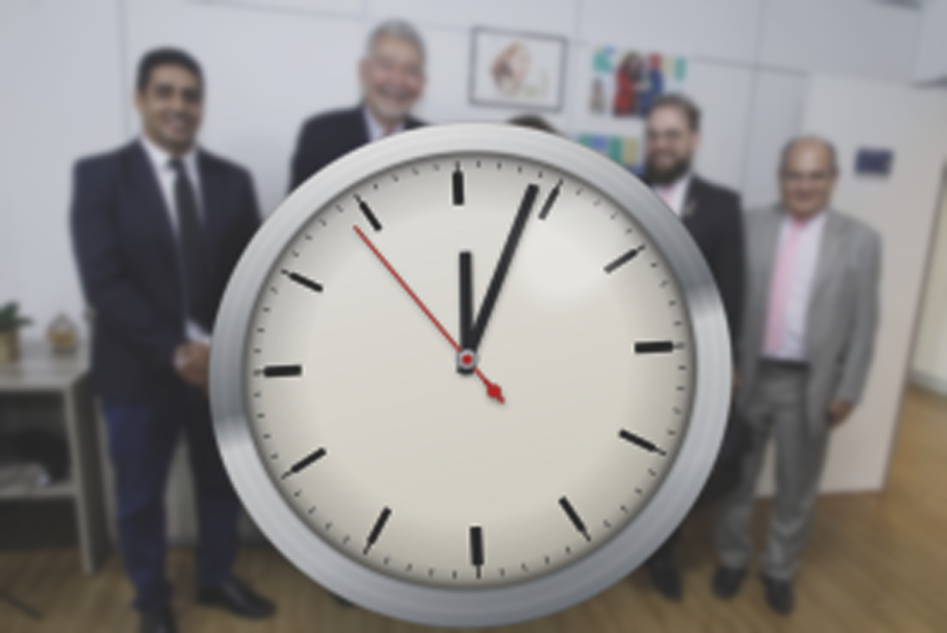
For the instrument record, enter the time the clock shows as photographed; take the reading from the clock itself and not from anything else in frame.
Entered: 12:03:54
